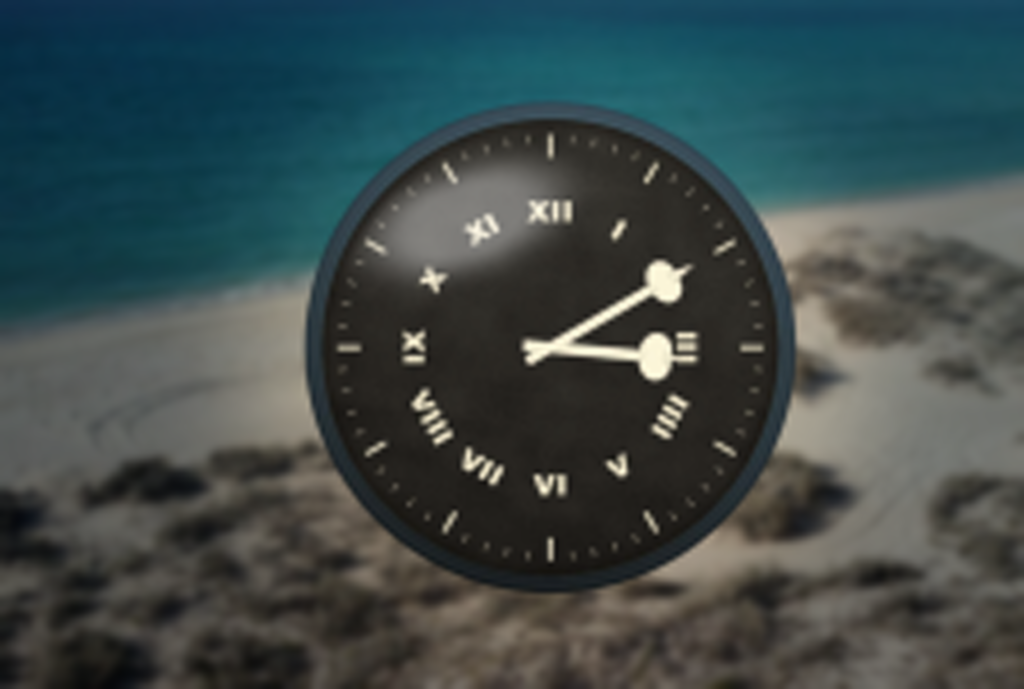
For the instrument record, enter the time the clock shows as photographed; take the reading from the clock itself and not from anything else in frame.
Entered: 3:10
